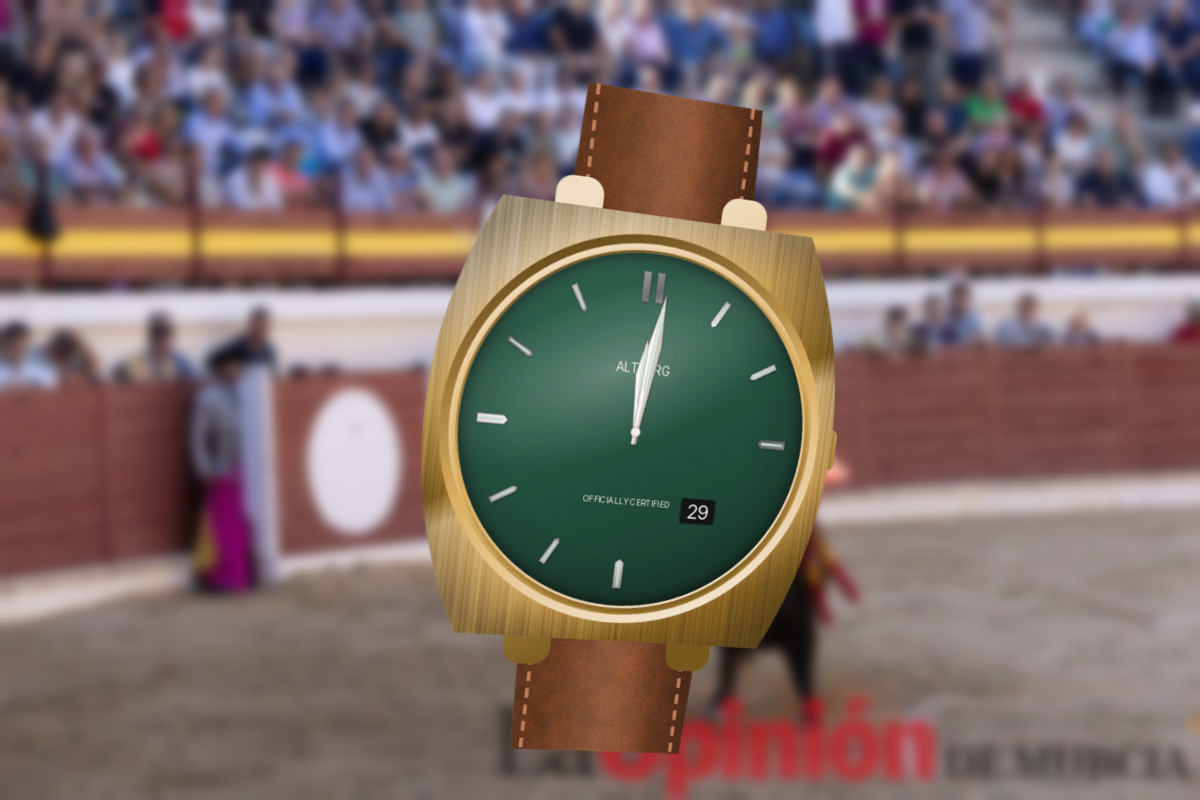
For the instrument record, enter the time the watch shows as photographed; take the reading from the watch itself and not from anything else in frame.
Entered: 12:01
